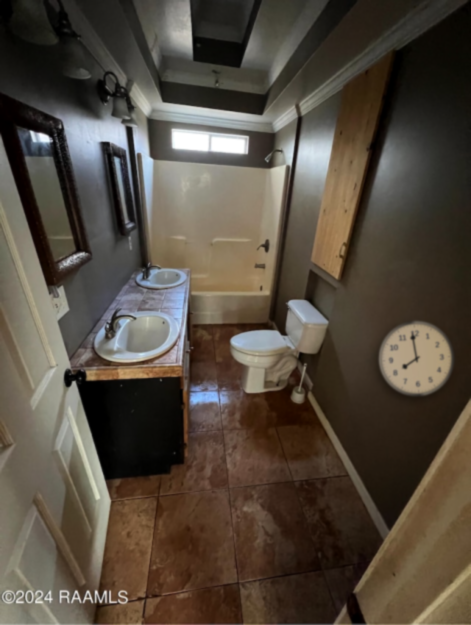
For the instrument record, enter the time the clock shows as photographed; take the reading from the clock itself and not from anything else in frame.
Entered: 7:59
